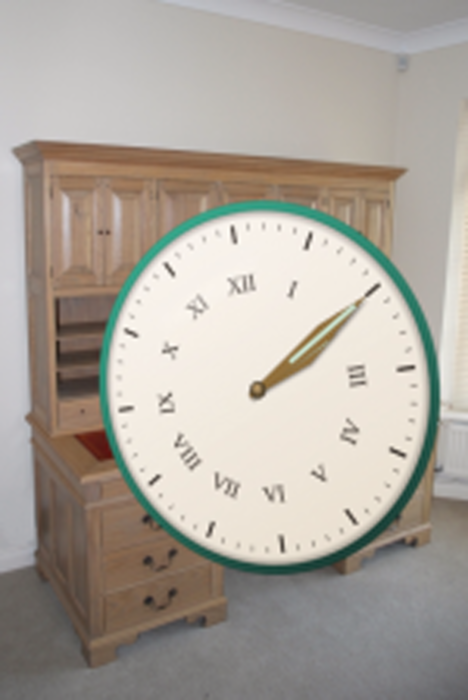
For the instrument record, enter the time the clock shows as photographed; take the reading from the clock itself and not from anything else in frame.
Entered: 2:10
